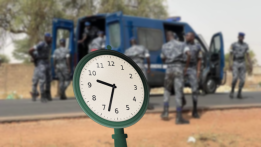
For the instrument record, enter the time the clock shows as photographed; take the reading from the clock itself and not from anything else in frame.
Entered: 9:33
